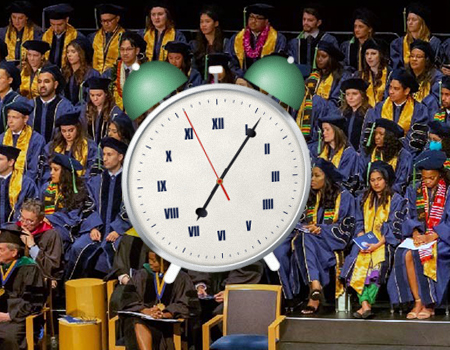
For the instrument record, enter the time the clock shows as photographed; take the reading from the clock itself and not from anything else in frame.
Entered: 7:05:56
